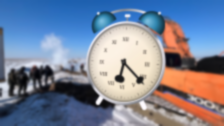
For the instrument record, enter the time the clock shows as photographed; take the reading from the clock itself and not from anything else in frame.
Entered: 6:22
